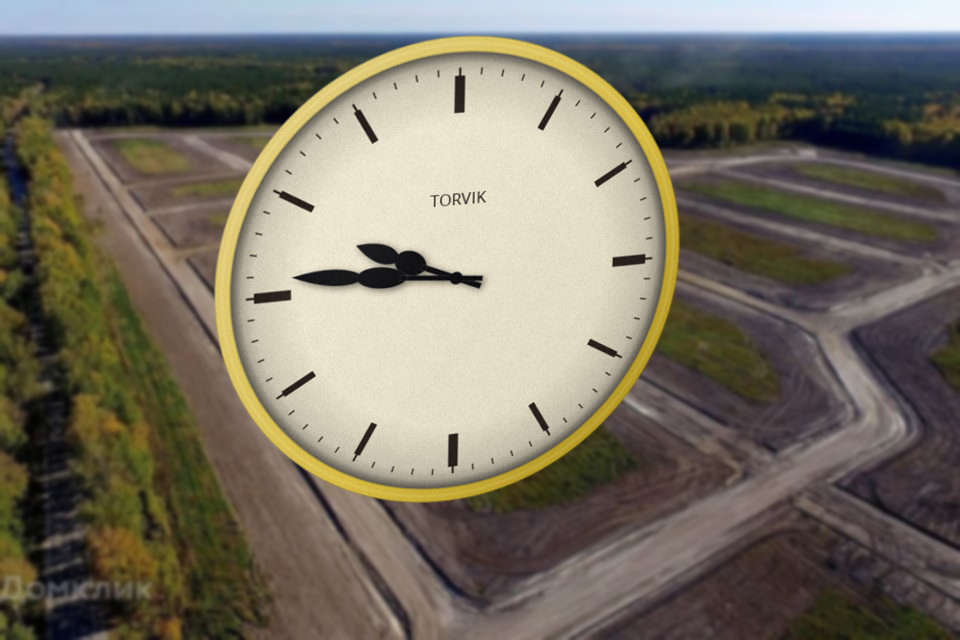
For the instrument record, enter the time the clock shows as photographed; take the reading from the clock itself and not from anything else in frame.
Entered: 9:46
